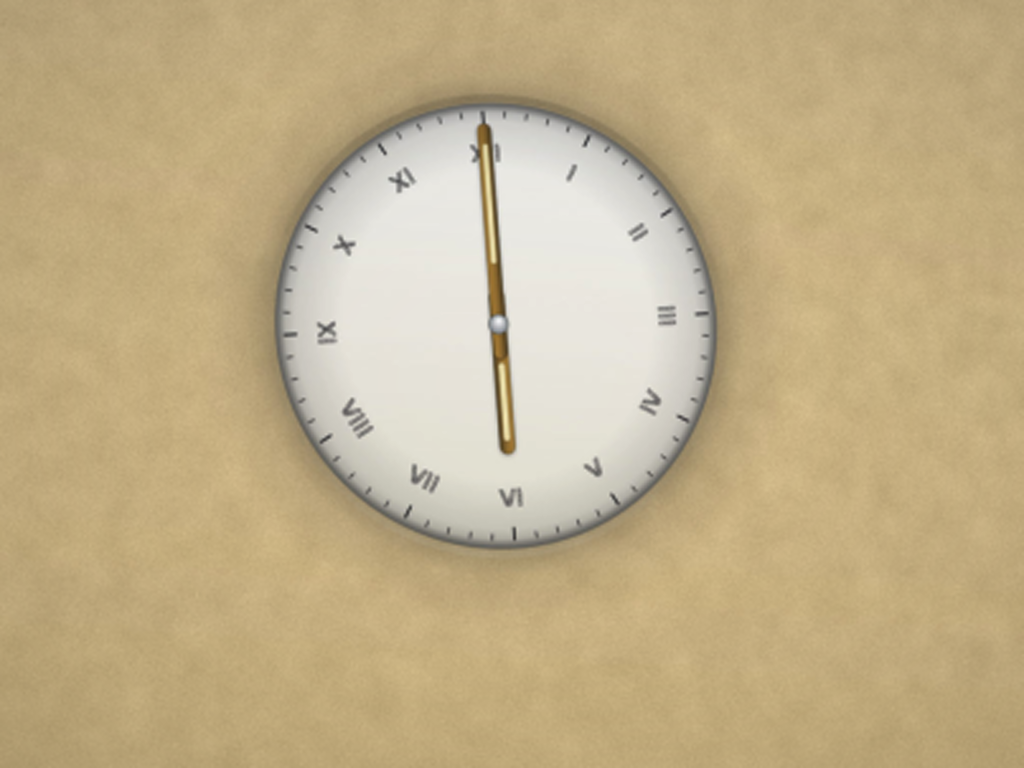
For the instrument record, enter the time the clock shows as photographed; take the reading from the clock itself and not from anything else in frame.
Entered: 6:00
